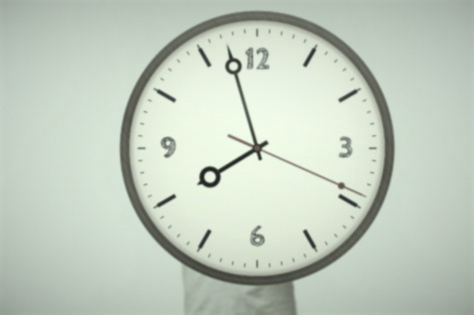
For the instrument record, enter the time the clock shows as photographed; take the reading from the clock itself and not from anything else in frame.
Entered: 7:57:19
